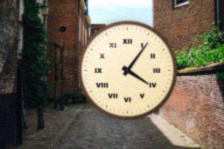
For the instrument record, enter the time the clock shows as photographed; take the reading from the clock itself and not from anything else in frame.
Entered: 4:06
